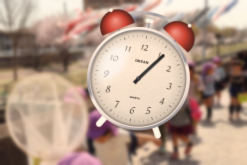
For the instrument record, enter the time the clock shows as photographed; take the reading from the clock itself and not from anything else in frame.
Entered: 1:06
